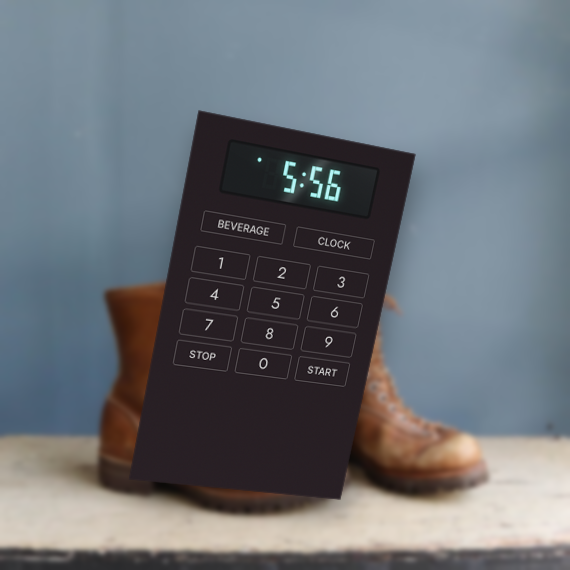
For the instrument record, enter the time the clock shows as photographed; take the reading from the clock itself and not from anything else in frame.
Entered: 5:56
